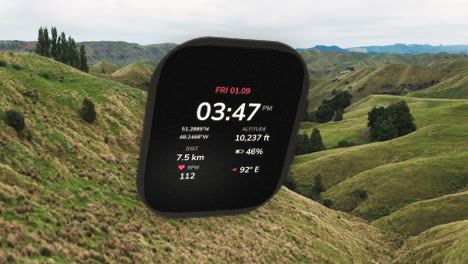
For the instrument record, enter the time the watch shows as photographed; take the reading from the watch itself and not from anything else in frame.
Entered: 3:47
